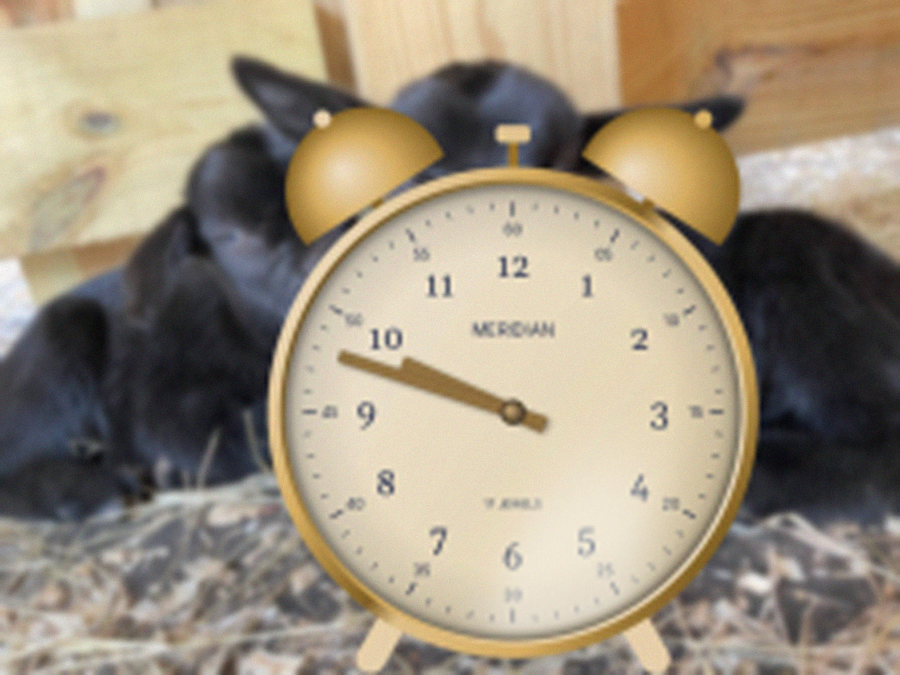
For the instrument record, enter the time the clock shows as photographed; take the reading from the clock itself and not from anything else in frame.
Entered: 9:48
